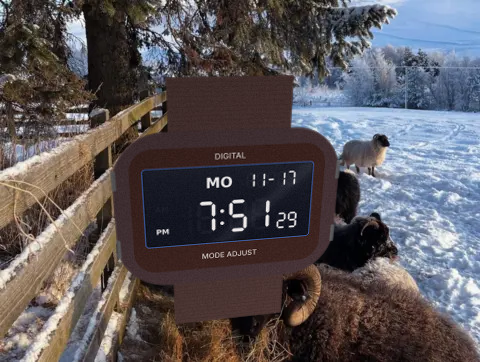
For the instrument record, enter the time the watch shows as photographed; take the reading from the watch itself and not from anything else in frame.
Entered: 7:51:29
